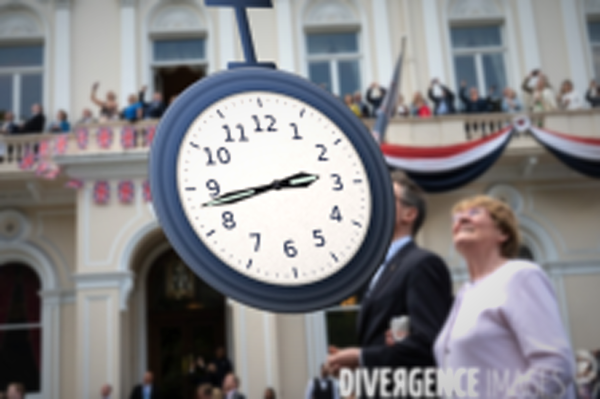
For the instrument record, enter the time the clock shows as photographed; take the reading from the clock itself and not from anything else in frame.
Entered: 2:43
